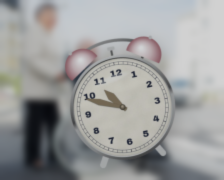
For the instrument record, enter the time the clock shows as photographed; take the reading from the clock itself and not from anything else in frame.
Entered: 10:49
